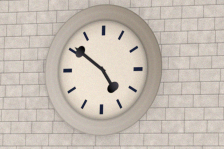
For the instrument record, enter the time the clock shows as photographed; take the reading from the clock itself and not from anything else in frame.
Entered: 4:51
